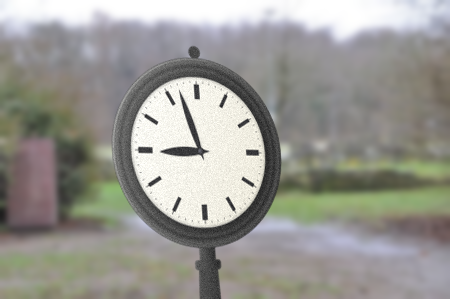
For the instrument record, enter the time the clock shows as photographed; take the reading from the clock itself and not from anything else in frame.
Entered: 8:57
